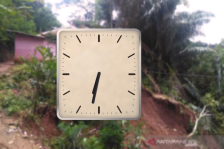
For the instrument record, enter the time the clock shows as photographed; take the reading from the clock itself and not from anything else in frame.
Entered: 6:32
